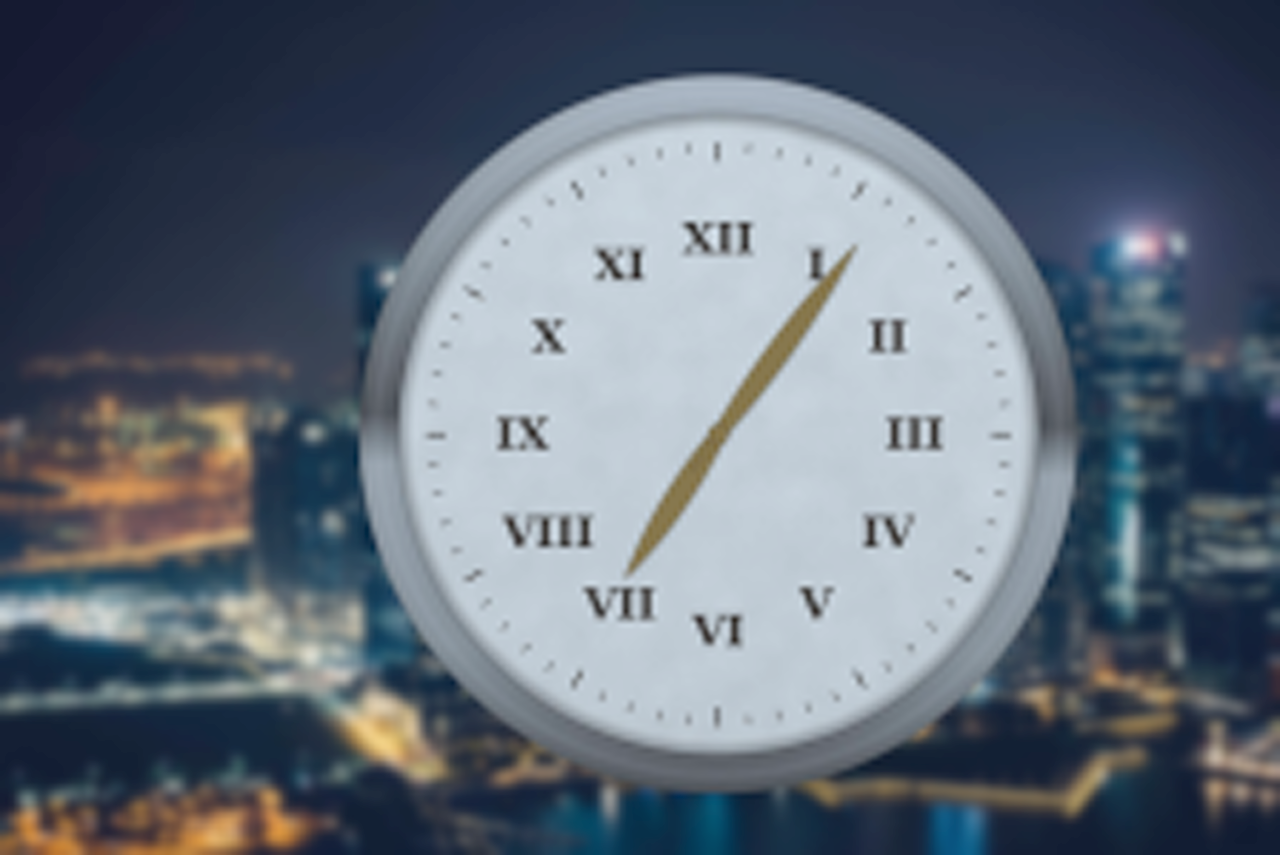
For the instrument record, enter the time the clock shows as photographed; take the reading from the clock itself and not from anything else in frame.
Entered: 7:06
